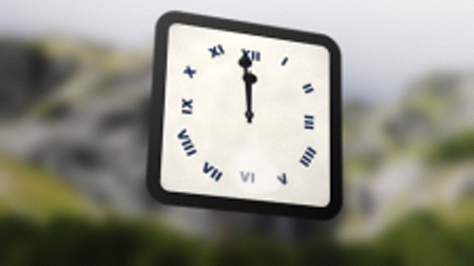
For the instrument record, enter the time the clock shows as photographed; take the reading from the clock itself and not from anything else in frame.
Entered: 11:59
